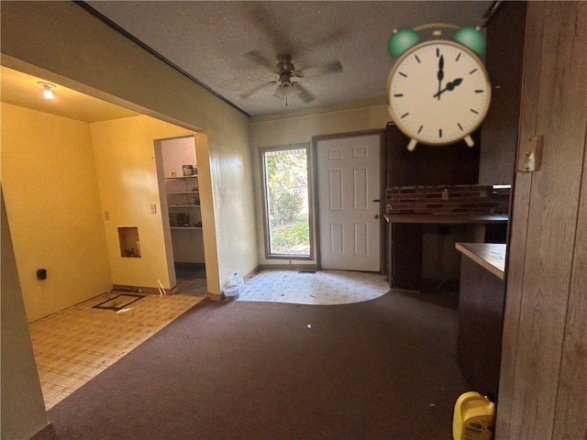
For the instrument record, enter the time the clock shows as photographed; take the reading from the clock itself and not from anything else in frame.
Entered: 2:01
